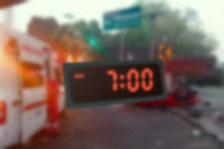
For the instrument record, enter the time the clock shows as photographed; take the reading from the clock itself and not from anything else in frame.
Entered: 7:00
